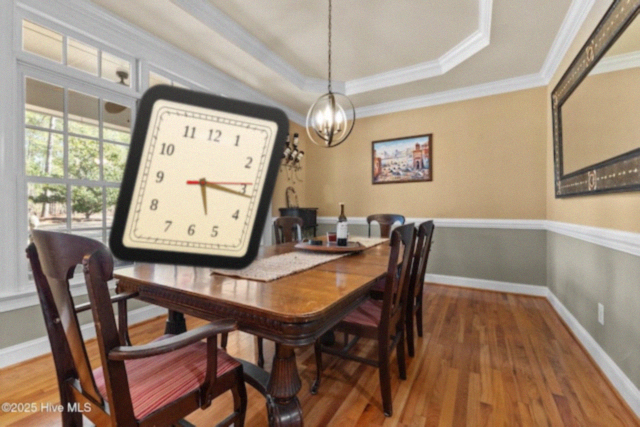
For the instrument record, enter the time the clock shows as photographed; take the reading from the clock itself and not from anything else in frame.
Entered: 5:16:14
